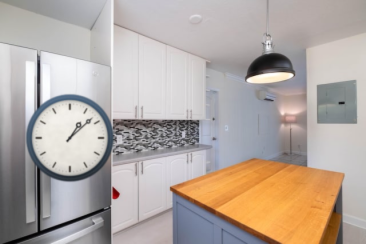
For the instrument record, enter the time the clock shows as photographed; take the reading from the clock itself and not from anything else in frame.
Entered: 1:08
